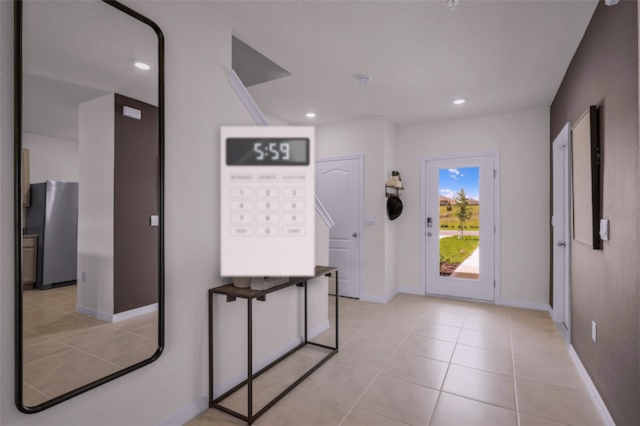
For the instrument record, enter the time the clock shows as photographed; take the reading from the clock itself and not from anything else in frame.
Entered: 5:59
